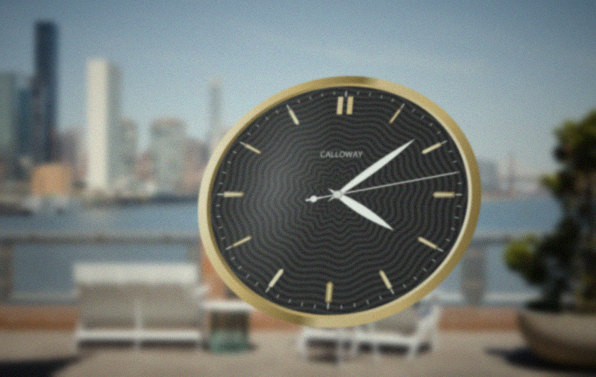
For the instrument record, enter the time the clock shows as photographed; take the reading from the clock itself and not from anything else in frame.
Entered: 4:08:13
